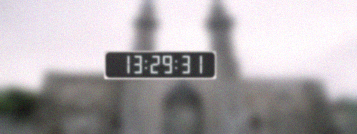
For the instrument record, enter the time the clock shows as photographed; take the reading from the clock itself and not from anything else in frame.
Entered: 13:29:31
